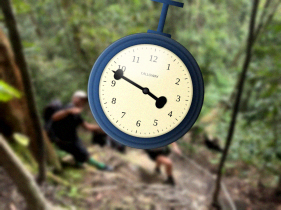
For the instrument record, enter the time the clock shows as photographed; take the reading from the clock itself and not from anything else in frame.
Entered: 3:48
